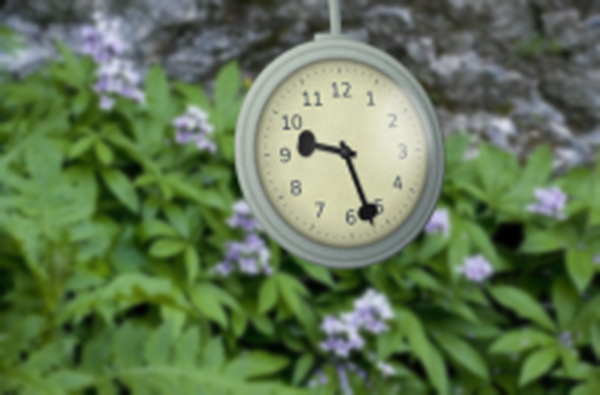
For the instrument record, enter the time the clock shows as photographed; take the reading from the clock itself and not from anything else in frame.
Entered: 9:27
